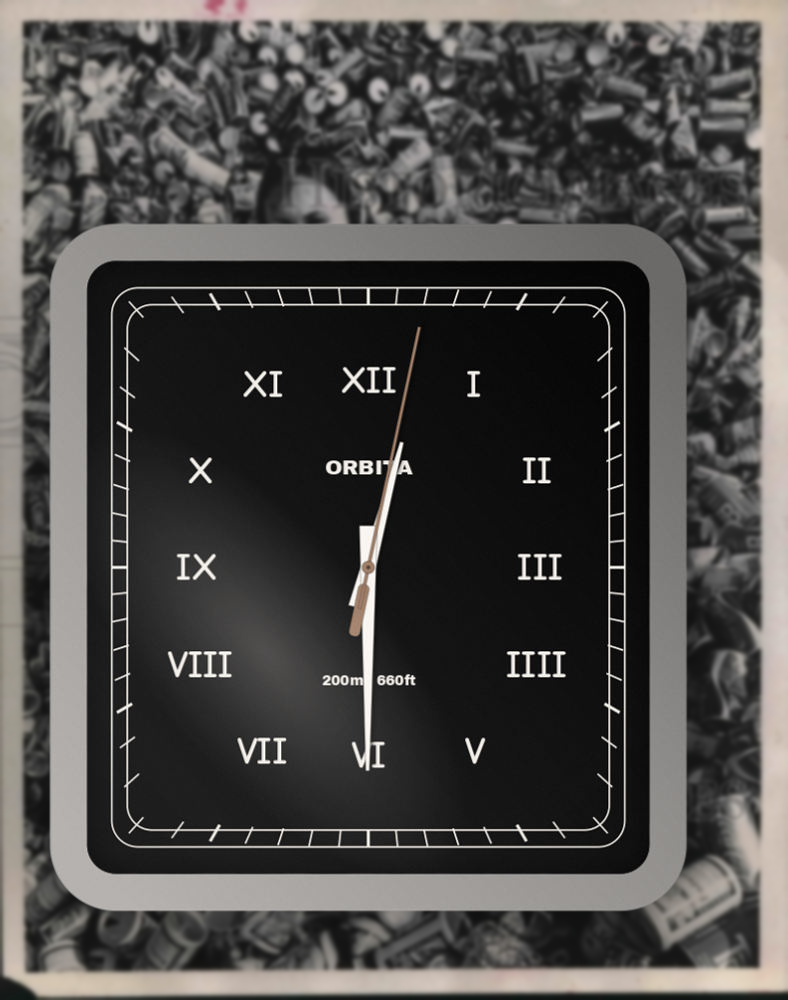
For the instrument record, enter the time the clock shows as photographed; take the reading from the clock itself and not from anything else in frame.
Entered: 12:30:02
